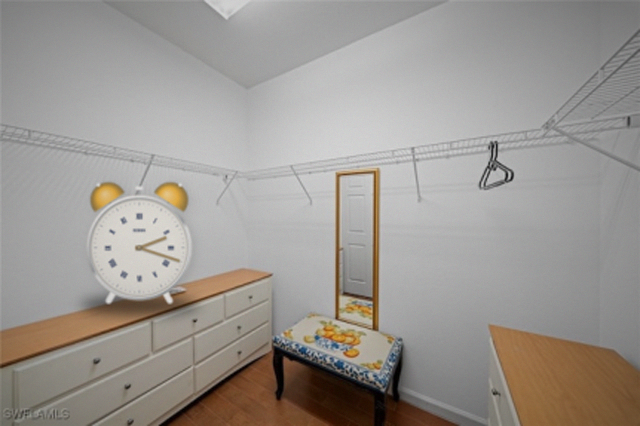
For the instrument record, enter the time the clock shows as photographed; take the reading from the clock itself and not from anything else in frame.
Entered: 2:18
